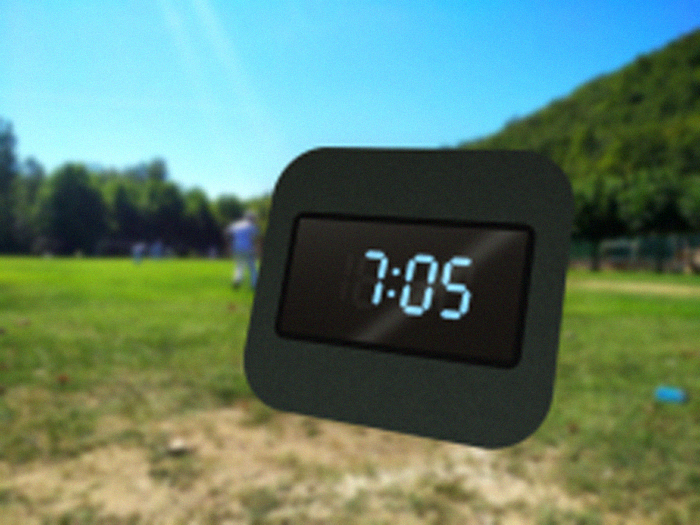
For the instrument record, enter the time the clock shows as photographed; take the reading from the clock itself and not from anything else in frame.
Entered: 7:05
